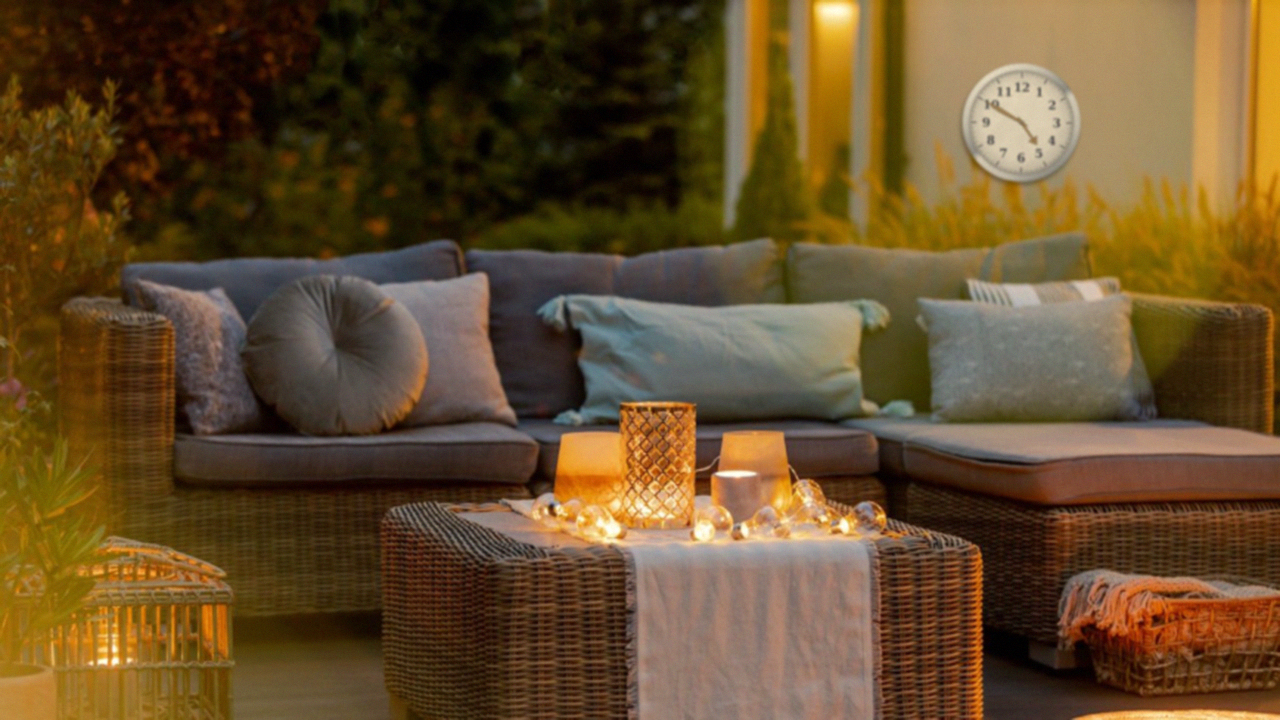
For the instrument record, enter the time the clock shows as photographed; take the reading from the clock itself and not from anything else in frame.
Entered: 4:50
